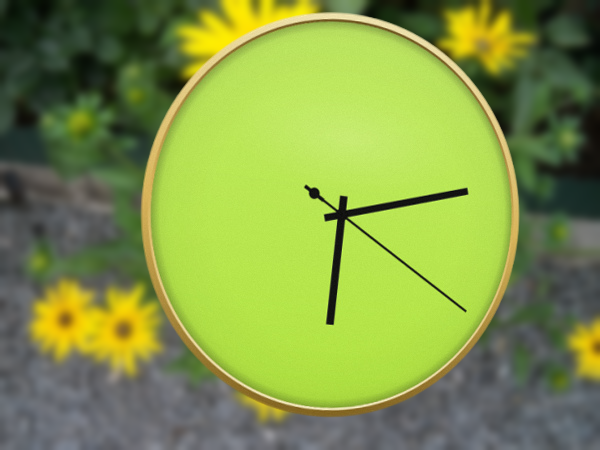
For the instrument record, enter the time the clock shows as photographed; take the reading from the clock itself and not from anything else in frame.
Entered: 6:13:21
